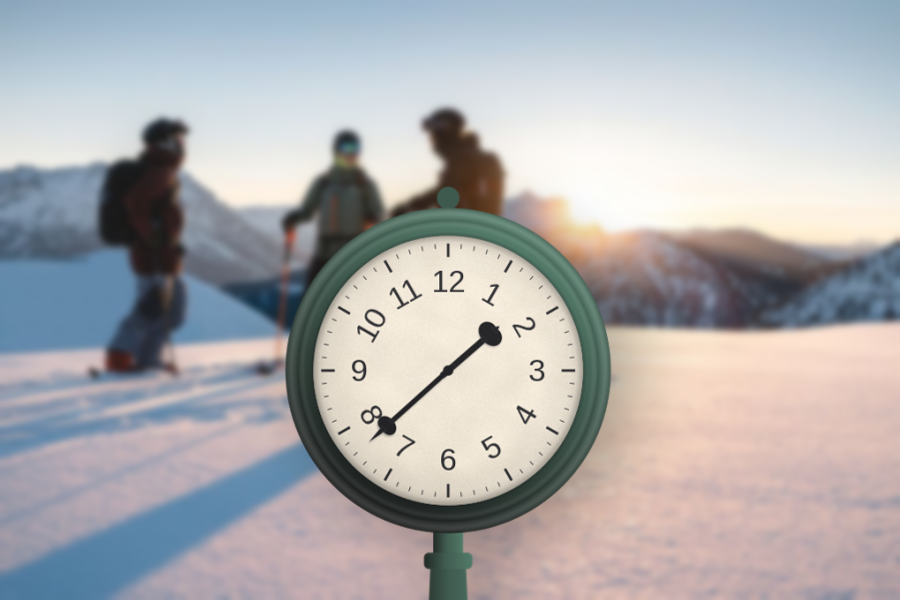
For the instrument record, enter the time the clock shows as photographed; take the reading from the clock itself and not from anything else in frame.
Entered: 1:38
